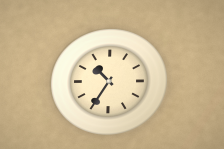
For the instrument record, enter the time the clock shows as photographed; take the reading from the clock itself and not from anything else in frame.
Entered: 10:35
